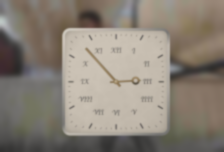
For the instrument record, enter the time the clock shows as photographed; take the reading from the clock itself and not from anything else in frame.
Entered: 2:53
